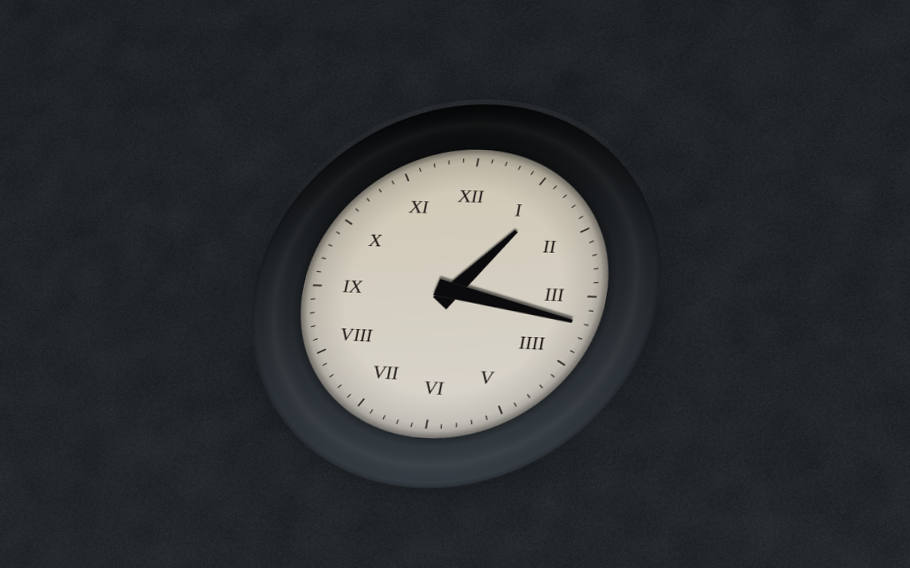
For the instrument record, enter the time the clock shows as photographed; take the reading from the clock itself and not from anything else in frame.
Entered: 1:17
